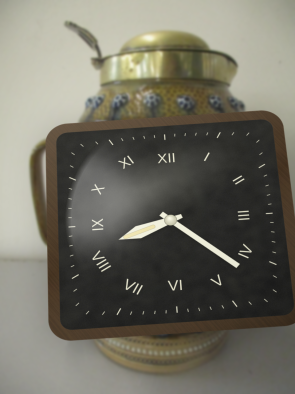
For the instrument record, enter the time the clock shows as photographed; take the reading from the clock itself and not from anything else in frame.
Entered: 8:22
